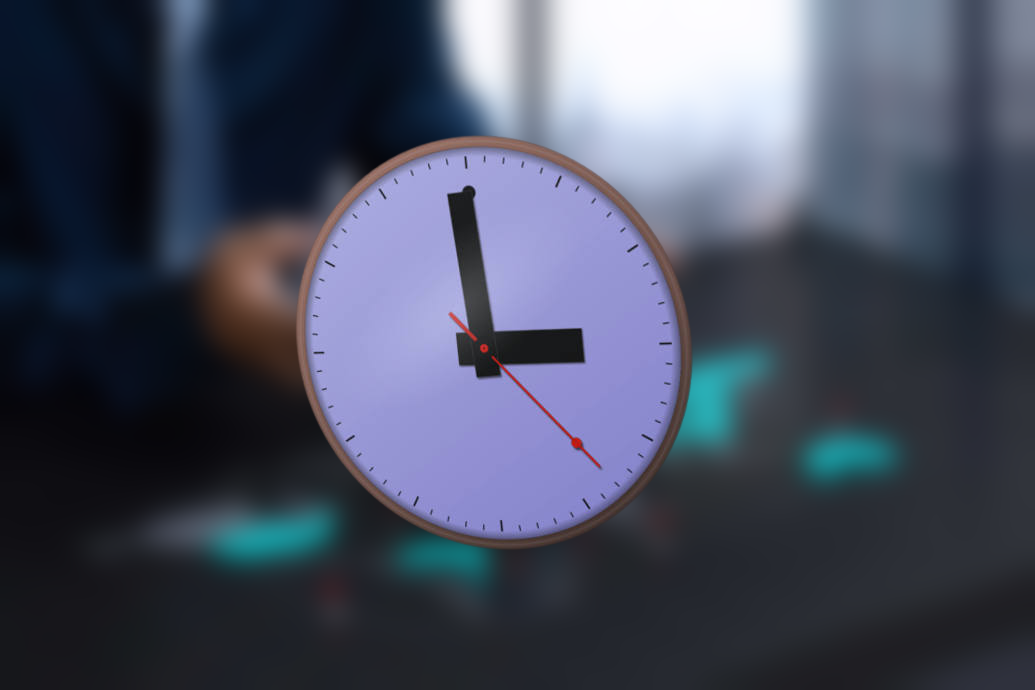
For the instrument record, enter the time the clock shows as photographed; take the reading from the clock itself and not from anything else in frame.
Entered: 2:59:23
